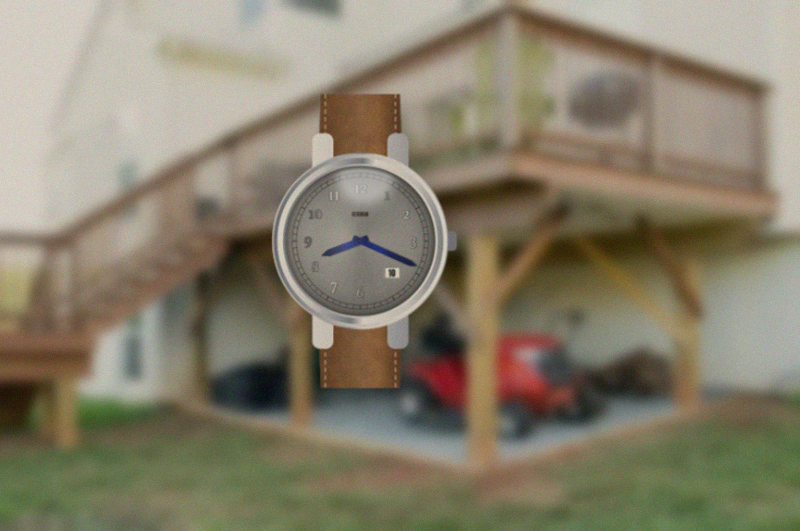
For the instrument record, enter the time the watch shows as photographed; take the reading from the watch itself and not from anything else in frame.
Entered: 8:19
